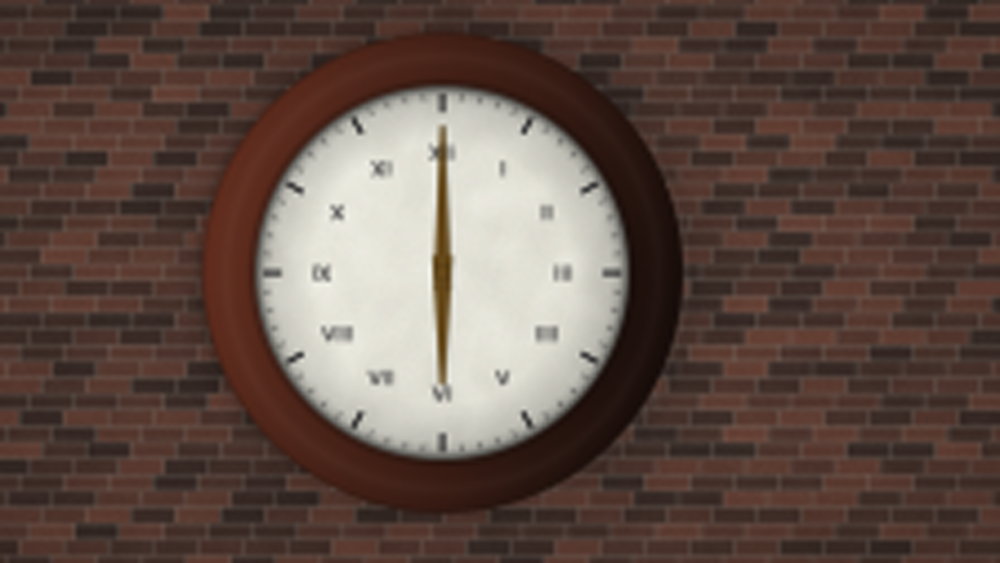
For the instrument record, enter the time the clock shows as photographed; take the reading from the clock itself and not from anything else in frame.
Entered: 6:00
